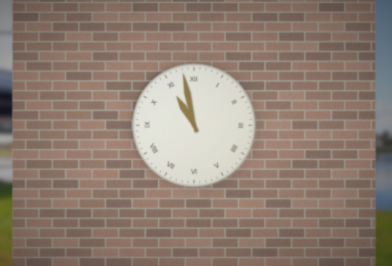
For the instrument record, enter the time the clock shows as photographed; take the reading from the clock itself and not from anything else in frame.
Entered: 10:58
